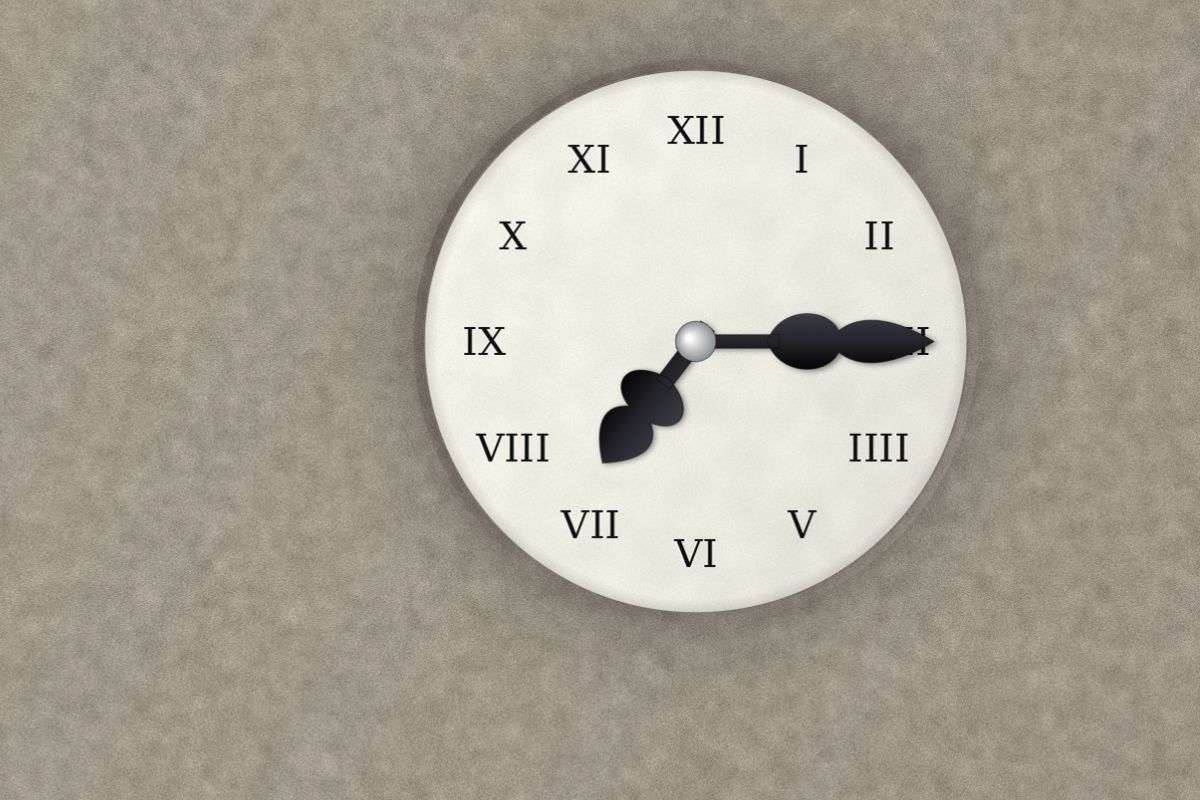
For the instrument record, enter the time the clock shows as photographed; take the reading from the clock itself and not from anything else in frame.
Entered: 7:15
